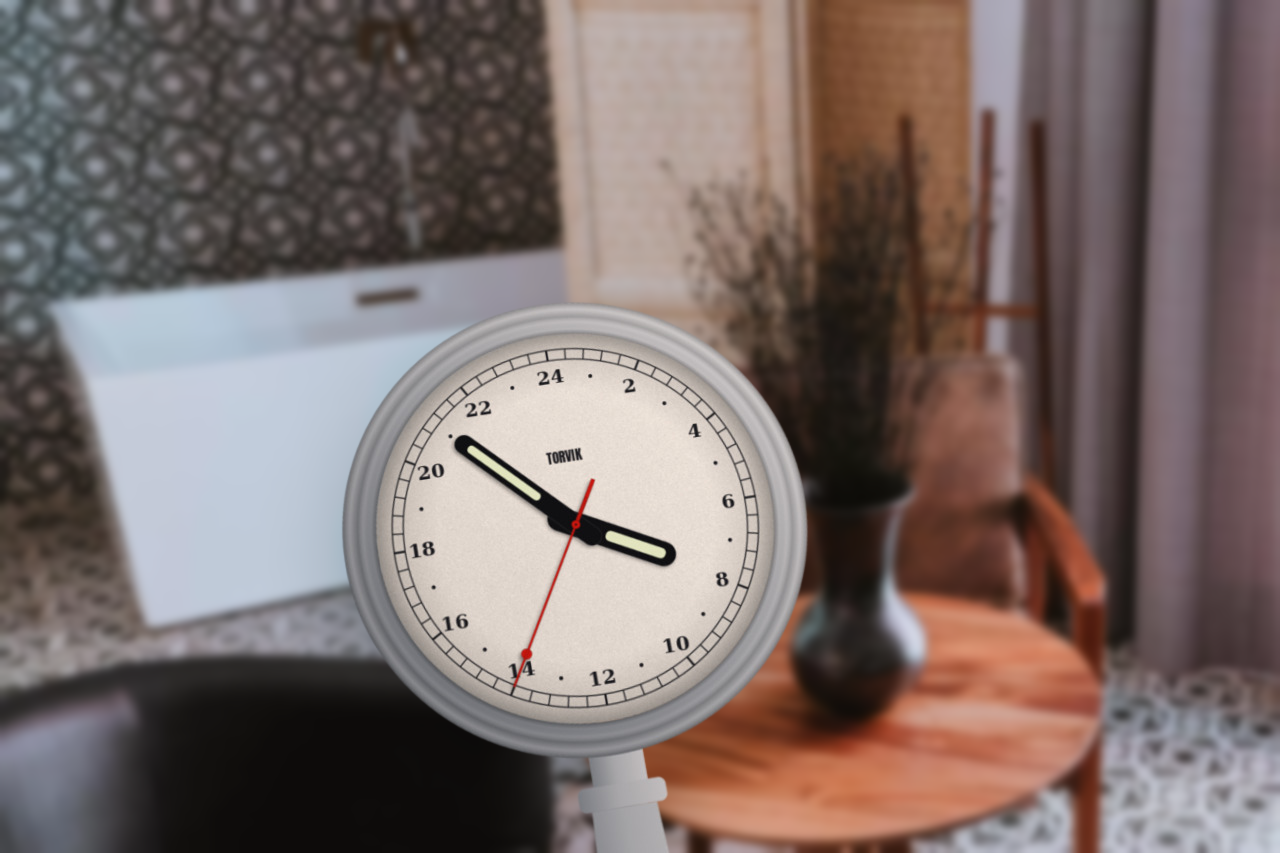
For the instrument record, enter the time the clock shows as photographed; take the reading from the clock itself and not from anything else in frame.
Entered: 7:52:35
